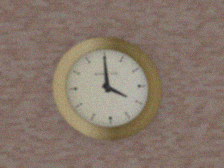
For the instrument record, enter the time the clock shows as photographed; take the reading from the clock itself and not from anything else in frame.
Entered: 4:00
